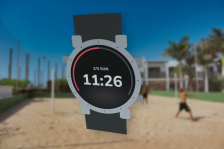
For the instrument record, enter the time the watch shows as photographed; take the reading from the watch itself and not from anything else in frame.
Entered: 11:26
